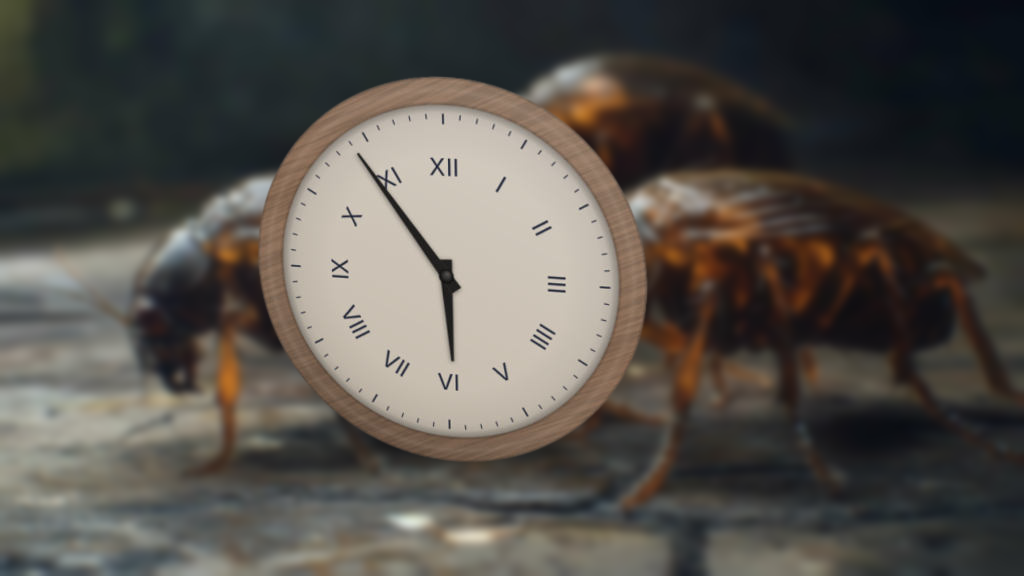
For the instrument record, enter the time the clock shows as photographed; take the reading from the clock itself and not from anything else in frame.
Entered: 5:54
